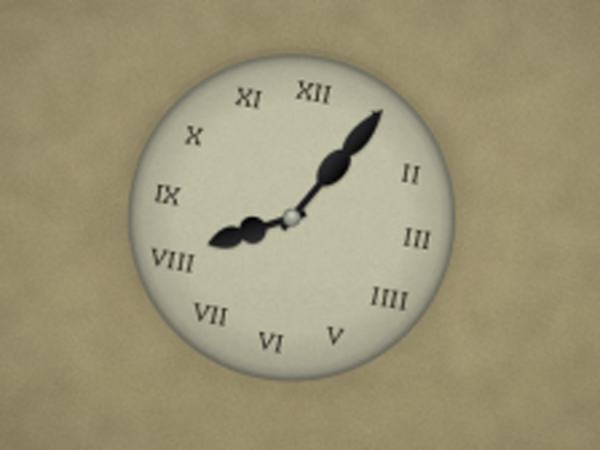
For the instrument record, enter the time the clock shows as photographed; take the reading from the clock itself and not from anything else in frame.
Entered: 8:05
